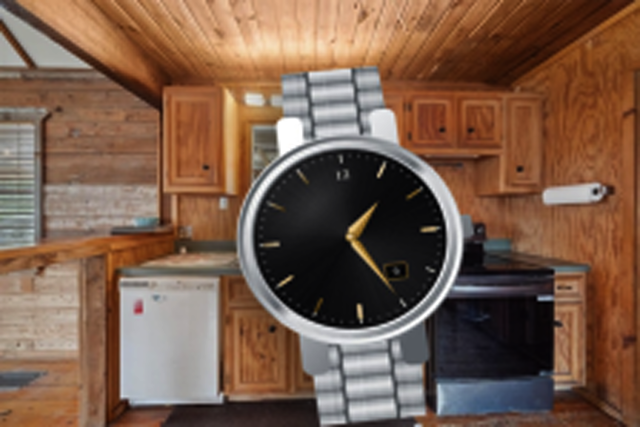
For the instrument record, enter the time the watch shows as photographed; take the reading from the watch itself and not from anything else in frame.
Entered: 1:25
